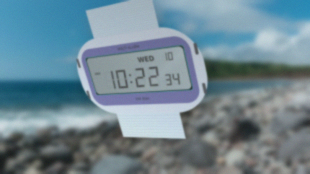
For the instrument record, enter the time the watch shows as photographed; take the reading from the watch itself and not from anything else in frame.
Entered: 10:22:34
